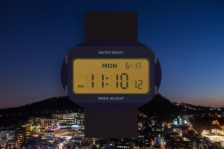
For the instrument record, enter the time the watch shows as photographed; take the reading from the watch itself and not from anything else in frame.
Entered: 11:10:12
